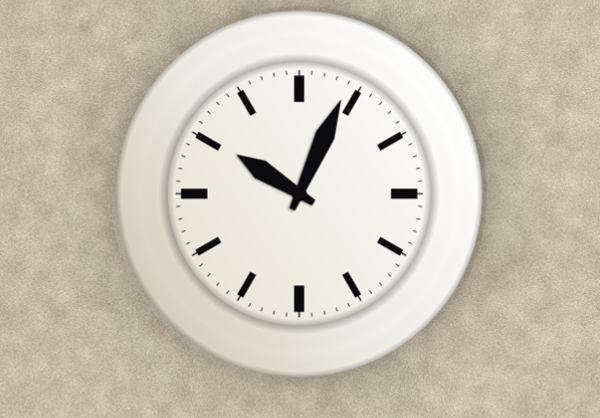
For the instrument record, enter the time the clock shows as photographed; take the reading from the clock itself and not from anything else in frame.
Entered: 10:04
